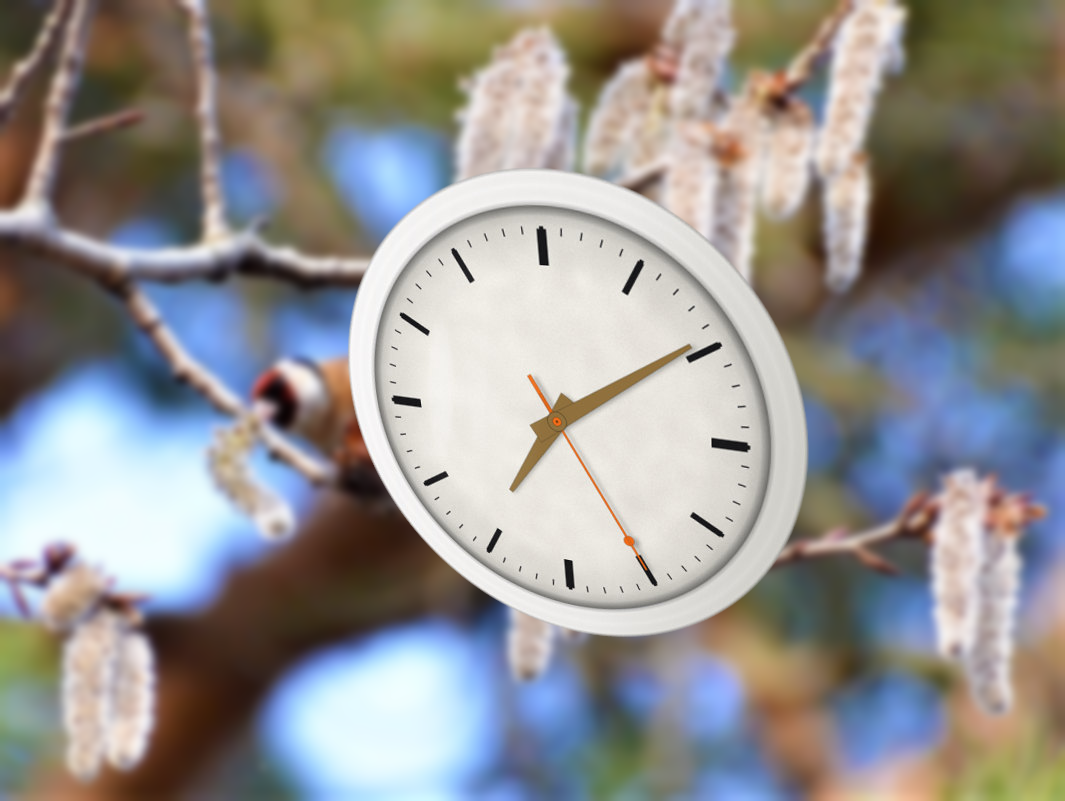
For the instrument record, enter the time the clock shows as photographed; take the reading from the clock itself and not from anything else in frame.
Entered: 7:09:25
